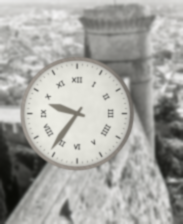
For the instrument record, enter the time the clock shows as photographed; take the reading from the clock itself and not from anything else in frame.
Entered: 9:36
